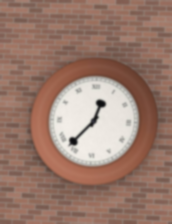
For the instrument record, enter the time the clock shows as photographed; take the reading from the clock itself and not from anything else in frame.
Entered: 12:37
